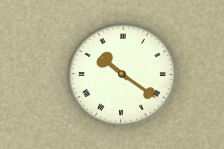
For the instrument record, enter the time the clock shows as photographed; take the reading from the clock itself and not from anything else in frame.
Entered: 10:21
